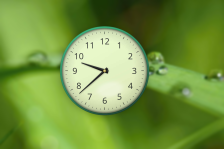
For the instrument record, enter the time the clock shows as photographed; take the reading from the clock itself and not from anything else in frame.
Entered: 9:38
